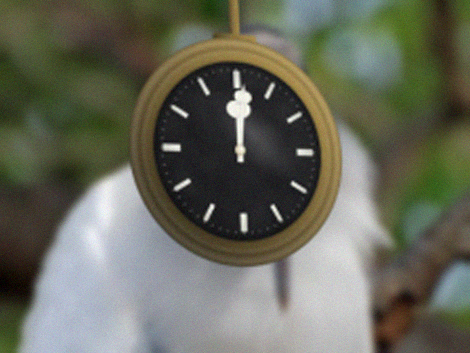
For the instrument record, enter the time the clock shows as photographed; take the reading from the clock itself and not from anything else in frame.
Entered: 12:01
